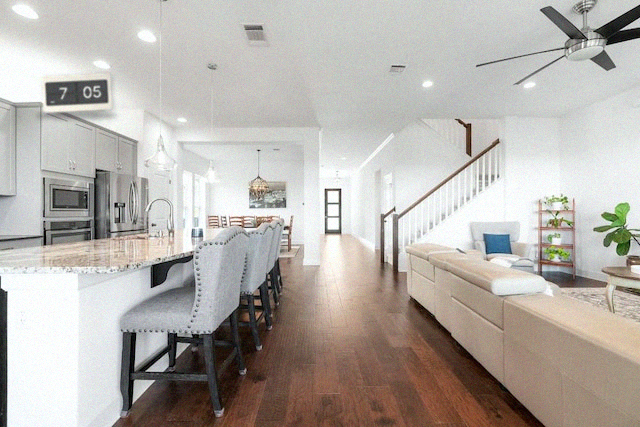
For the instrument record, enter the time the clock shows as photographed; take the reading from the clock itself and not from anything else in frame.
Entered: 7:05
